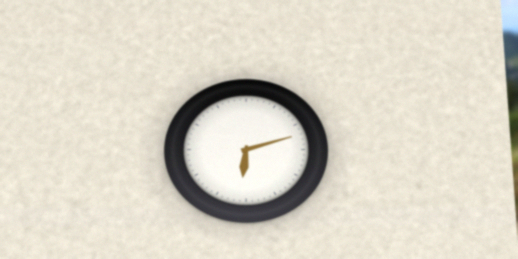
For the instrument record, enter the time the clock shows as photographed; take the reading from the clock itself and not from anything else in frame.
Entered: 6:12
